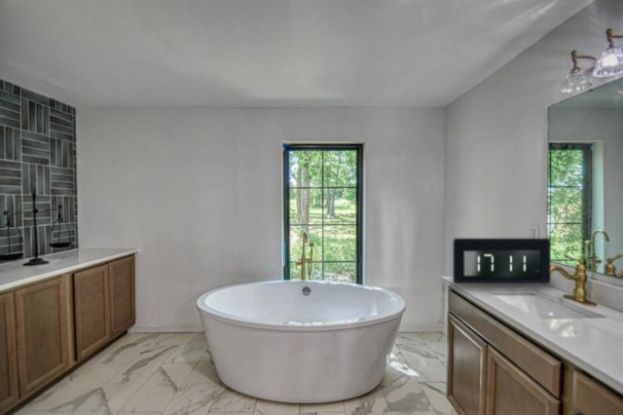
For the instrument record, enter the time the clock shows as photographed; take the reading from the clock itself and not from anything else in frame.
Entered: 17:11
